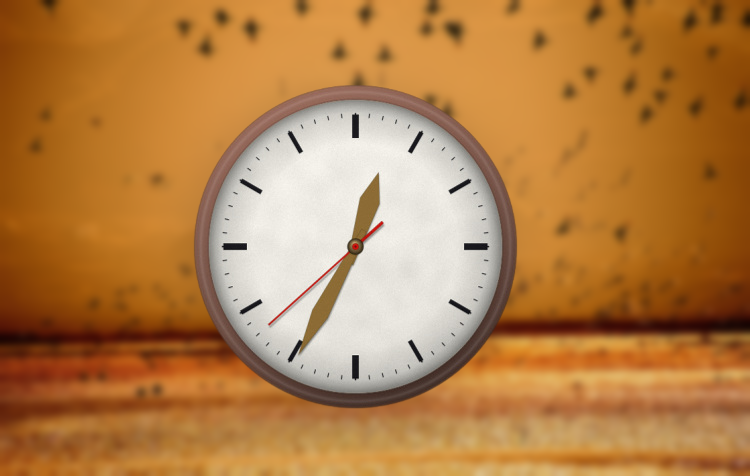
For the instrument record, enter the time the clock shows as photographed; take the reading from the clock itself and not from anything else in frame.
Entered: 12:34:38
